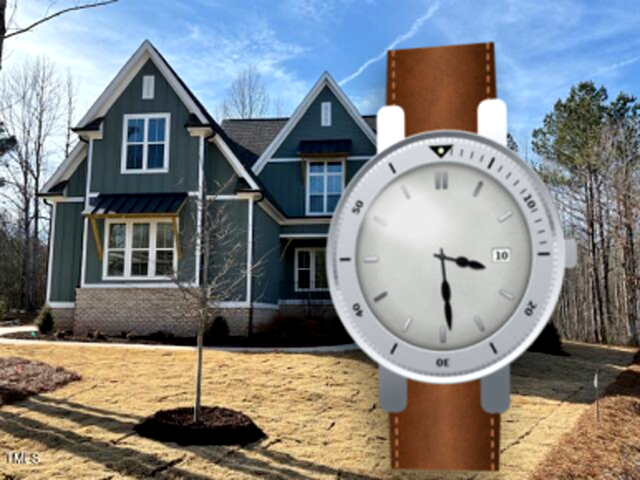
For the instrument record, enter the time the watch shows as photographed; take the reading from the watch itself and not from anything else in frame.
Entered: 3:29
